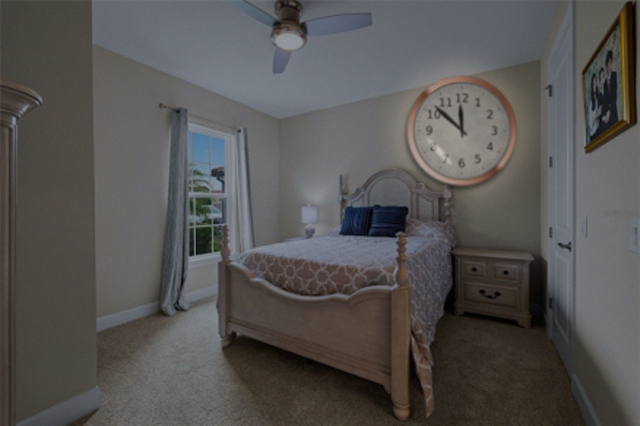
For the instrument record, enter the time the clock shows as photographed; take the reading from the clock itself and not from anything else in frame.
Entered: 11:52
